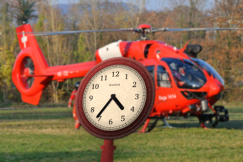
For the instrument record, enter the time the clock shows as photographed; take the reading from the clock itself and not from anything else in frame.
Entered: 4:36
